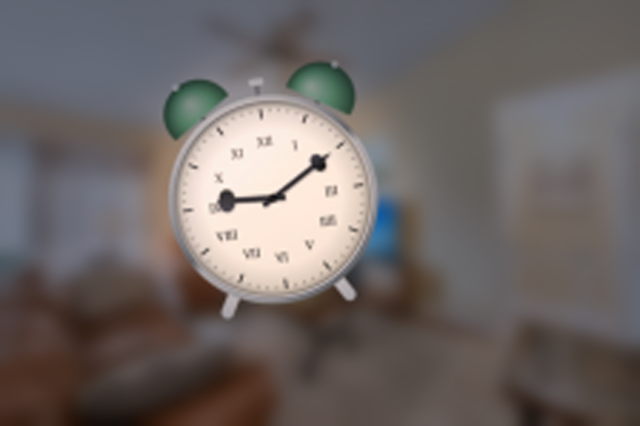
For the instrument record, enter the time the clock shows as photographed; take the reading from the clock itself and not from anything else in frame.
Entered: 9:10
